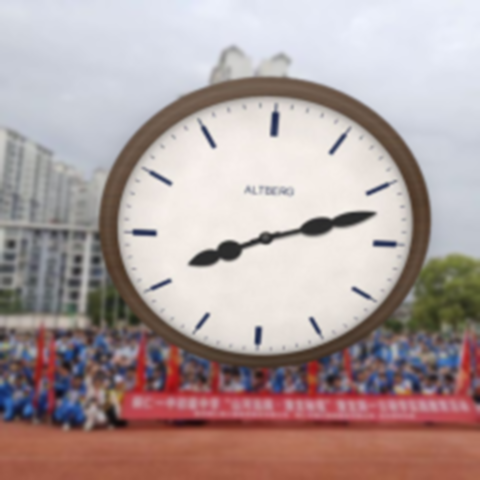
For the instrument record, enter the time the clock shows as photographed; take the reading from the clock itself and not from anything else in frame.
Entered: 8:12
